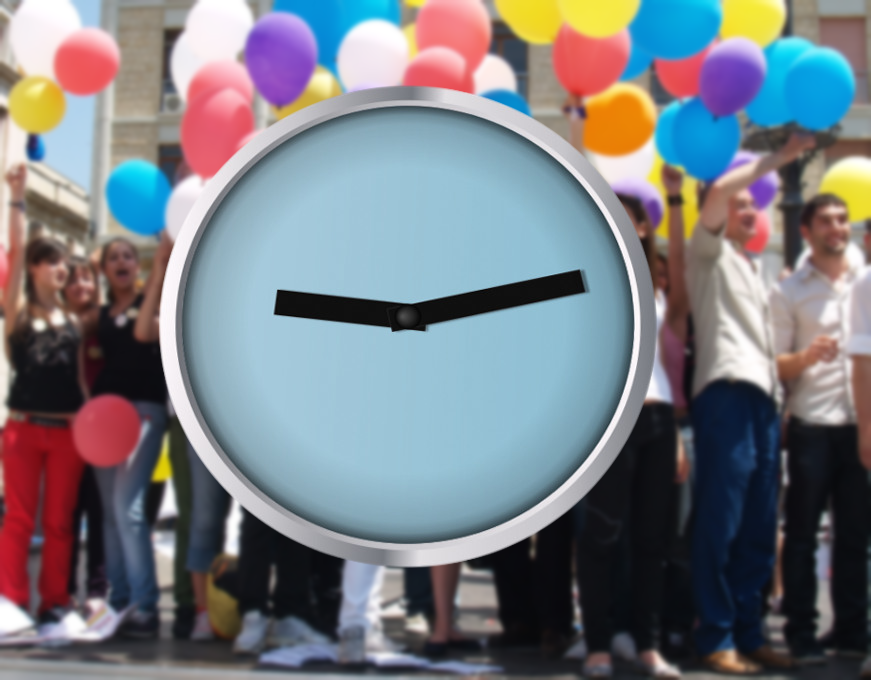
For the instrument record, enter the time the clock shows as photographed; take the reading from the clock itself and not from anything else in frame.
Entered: 9:13
